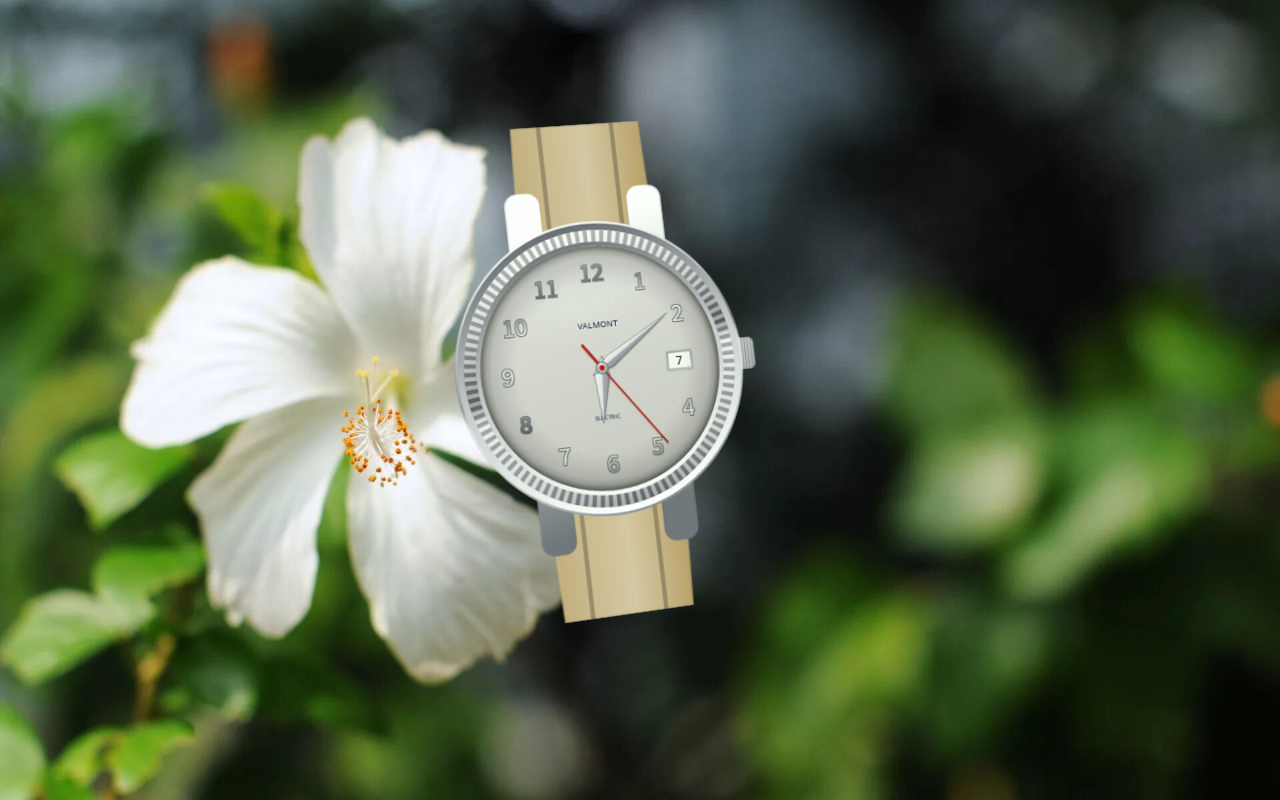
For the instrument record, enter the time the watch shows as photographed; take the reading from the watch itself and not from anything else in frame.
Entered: 6:09:24
